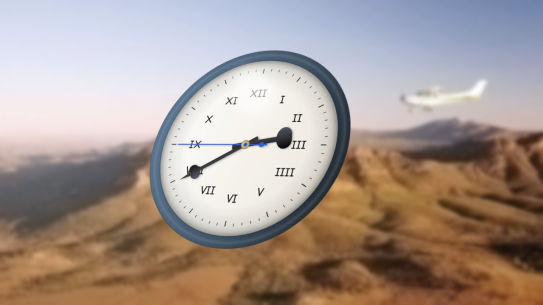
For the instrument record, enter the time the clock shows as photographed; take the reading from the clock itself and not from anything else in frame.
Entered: 2:39:45
